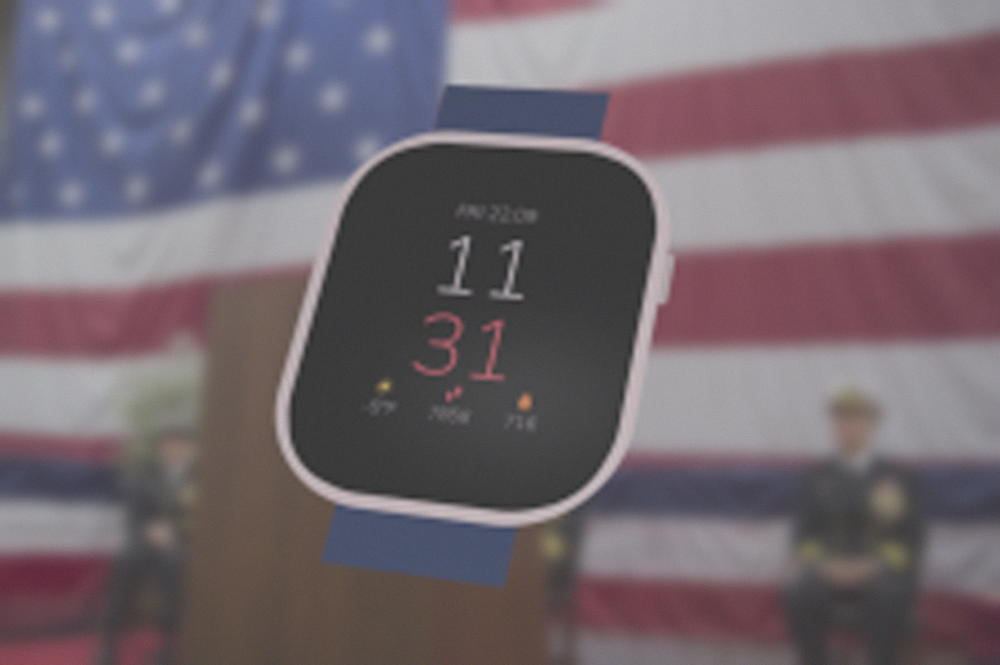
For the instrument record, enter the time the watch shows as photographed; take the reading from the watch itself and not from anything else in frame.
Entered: 11:31
